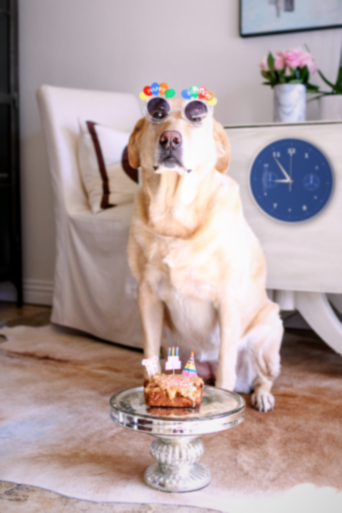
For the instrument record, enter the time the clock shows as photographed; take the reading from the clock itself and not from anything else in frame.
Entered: 8:54
